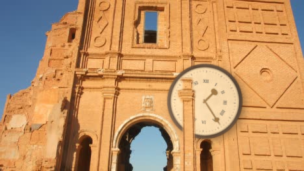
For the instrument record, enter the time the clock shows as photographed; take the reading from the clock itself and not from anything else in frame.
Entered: 1:24
